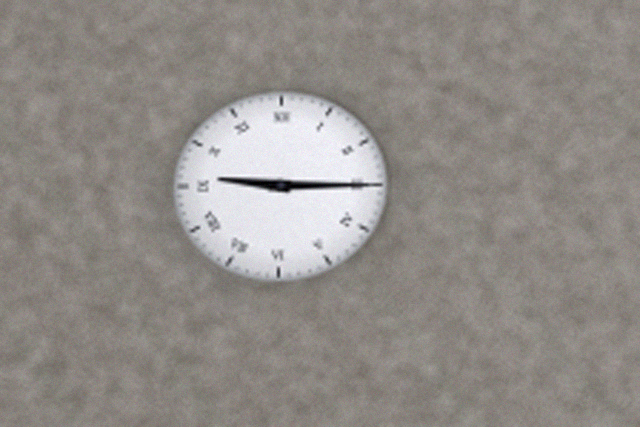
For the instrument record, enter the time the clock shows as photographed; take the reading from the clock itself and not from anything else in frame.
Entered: 9:15
